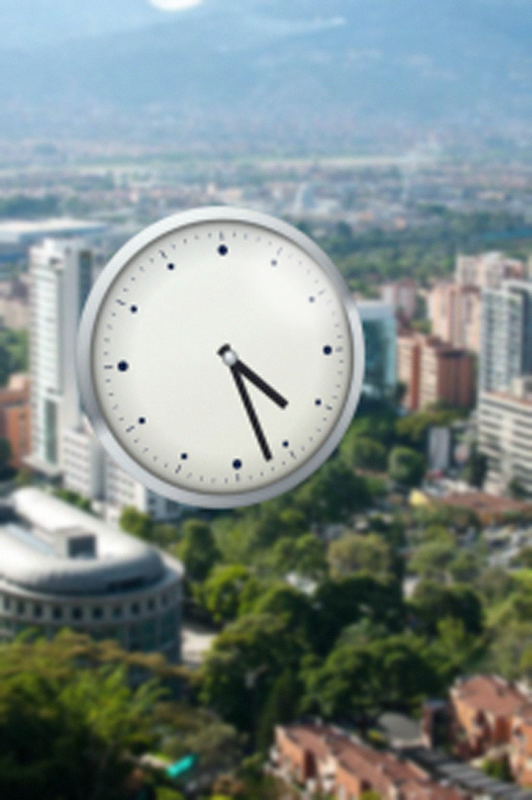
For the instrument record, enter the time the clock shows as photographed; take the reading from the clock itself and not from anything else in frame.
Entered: 4:27
